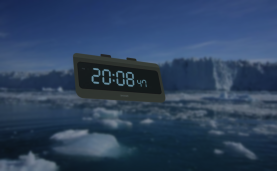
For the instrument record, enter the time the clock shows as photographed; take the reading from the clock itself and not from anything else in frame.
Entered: 20:08:47
